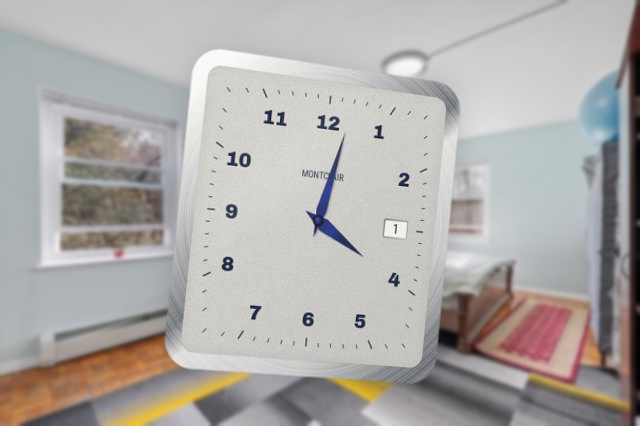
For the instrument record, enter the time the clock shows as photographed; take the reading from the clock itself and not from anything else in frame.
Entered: 4:02
